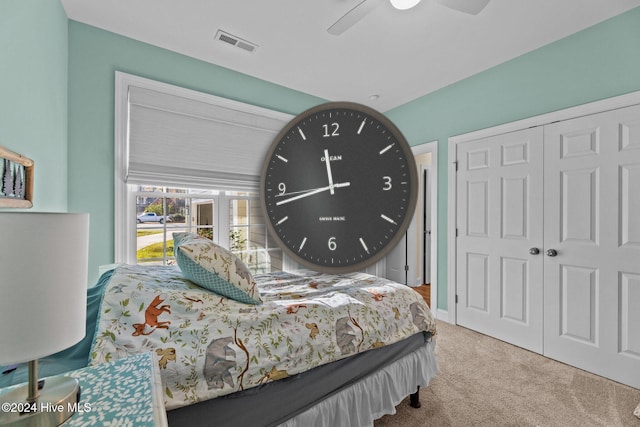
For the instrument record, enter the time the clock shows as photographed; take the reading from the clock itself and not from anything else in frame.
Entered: 11:42:44
